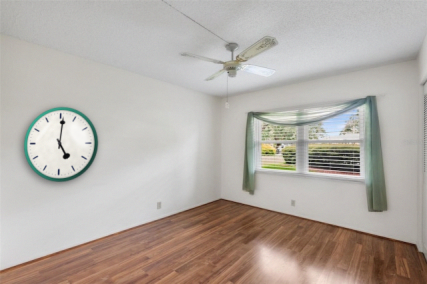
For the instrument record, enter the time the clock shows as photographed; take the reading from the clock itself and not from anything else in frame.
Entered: 5:01
